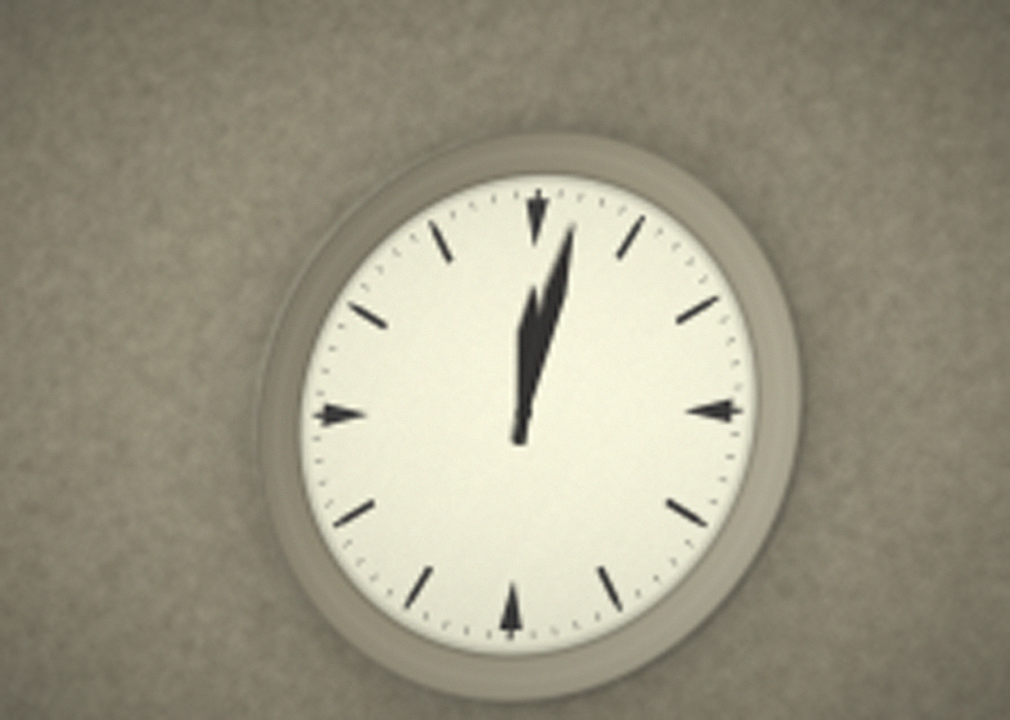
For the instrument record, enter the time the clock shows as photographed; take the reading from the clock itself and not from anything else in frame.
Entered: 12:02
